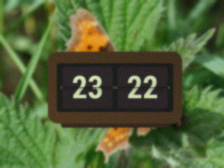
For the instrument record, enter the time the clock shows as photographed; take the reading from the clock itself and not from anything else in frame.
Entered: 23:22
